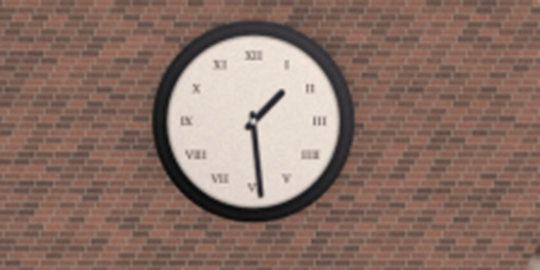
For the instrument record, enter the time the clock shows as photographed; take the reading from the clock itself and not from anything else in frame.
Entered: 1:29
